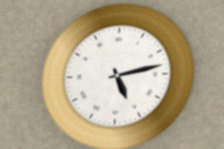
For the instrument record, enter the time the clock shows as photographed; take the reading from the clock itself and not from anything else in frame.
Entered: 5:13
